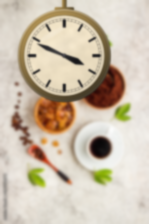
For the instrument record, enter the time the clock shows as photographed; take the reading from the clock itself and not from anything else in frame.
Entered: 3:49
